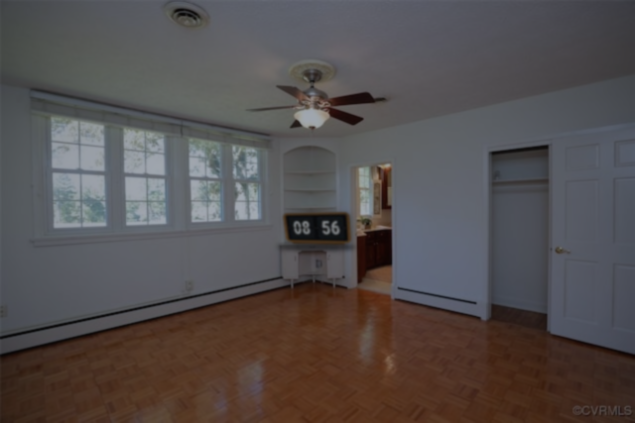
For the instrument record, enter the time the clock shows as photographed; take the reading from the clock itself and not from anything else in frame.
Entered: 8:56
